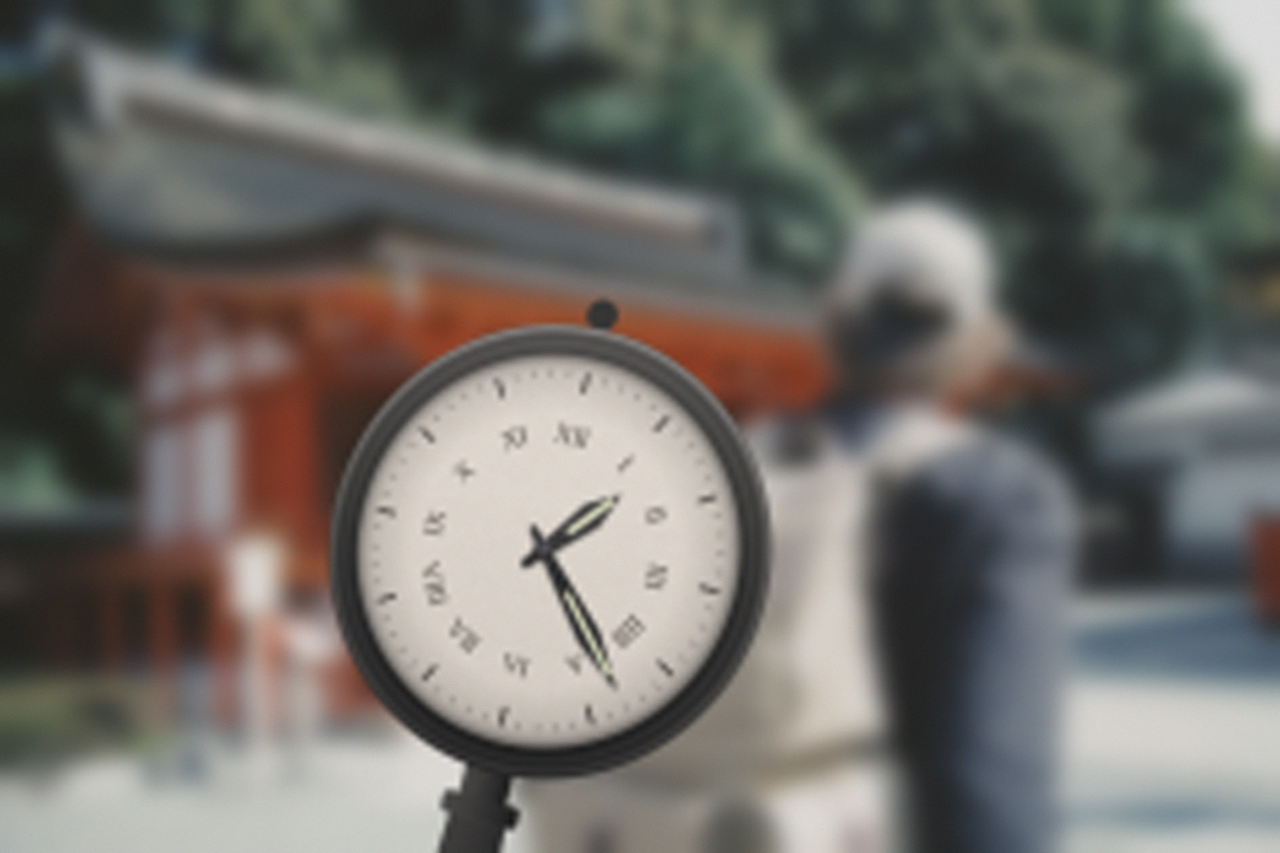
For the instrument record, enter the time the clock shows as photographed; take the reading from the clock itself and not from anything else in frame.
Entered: 1:23
